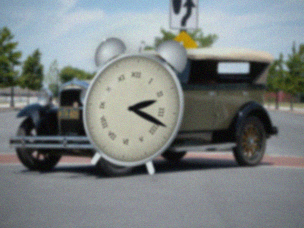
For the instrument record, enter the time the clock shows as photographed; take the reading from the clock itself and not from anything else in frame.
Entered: 2:18
